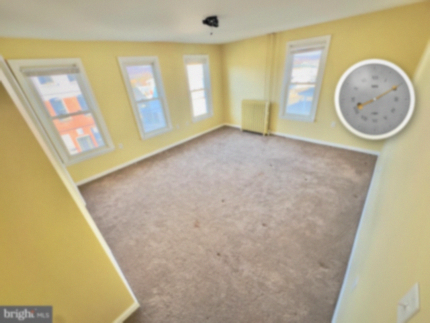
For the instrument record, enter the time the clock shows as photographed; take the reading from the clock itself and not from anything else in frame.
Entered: 8:10
